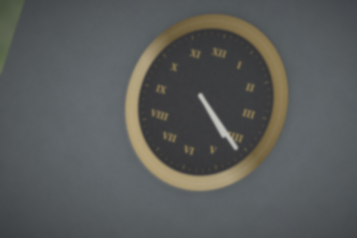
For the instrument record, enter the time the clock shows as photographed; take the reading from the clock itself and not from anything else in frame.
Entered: 4:21
